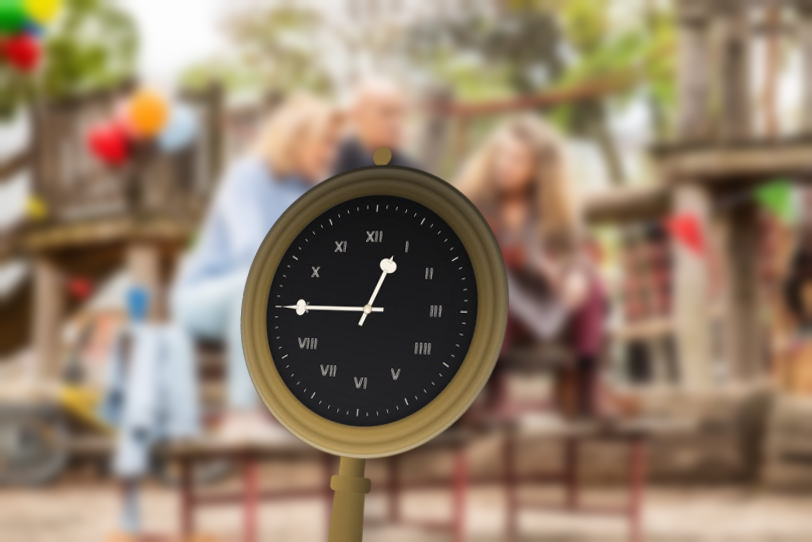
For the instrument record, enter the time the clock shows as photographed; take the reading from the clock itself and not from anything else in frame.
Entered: 12:45
